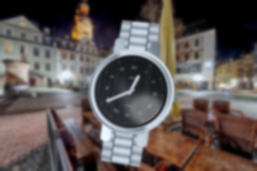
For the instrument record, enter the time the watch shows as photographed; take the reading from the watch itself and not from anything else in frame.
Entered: 12:40
